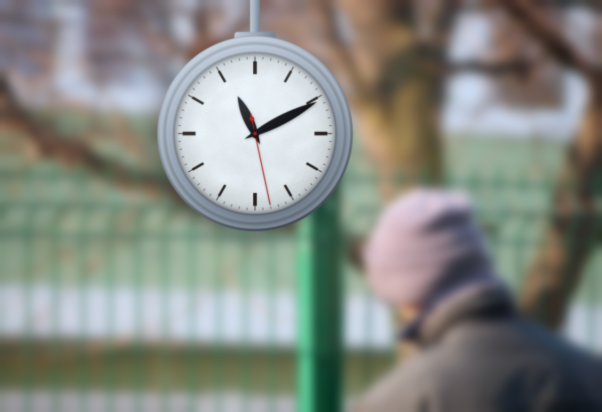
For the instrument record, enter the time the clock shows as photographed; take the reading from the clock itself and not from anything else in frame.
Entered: 11:10:28
